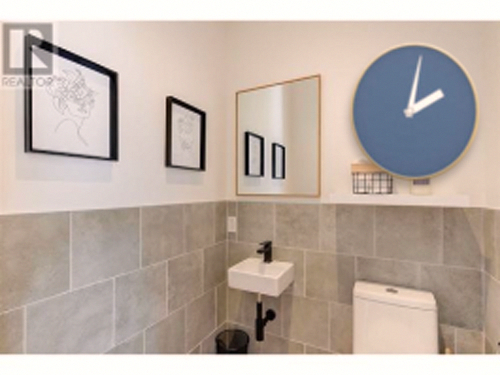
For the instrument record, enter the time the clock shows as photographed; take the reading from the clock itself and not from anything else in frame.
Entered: 2:02
